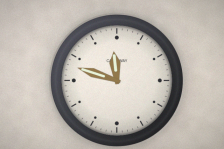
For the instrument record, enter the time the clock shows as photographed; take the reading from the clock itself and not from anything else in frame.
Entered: 11:48
